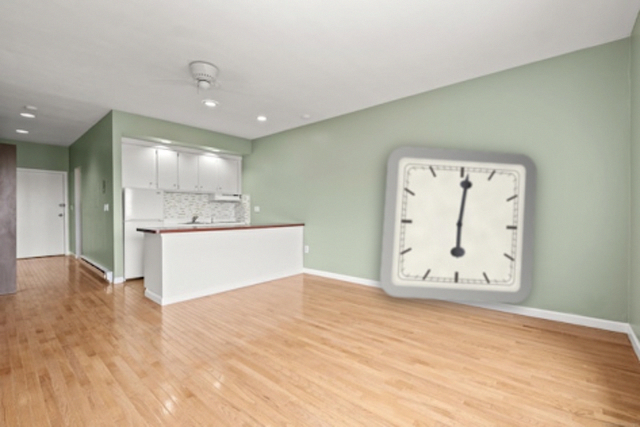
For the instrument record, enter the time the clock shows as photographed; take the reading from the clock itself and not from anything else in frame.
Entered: 6:01
